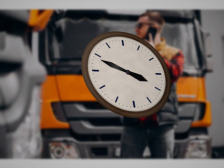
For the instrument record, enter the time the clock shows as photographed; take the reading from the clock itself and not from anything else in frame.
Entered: 3:49
